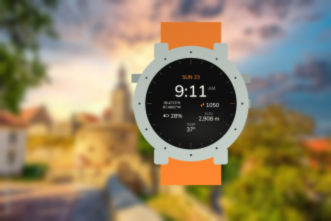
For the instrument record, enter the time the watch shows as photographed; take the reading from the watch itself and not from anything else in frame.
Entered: 9:11
